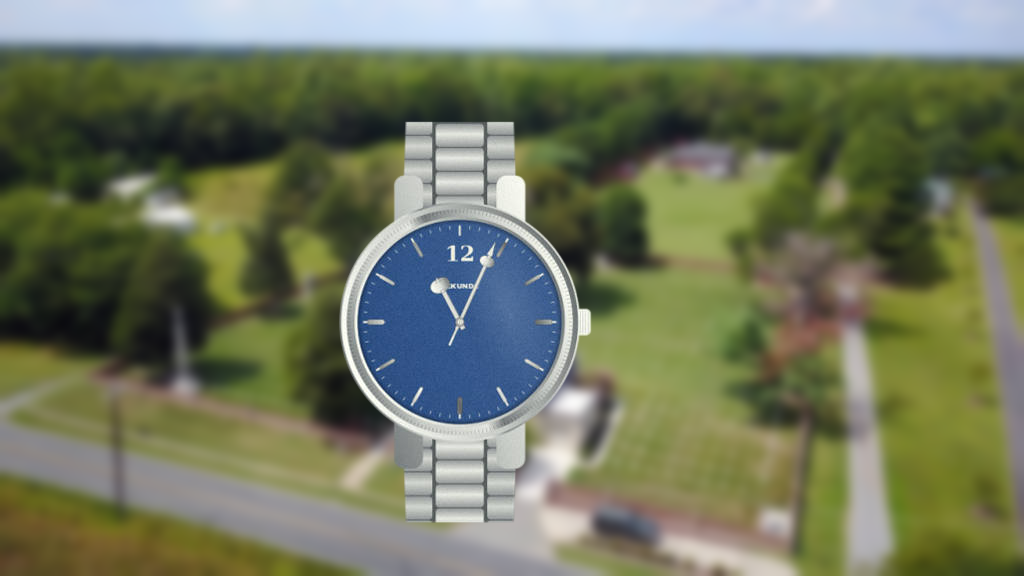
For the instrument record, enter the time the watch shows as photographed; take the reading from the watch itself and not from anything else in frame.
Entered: 11:04:04
